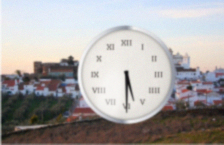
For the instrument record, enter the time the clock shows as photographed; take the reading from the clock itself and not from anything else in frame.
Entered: 5:30
